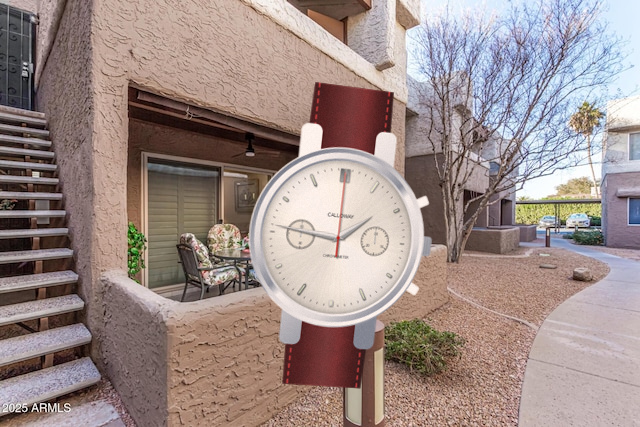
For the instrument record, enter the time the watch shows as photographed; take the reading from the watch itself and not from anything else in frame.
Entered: 1:46
